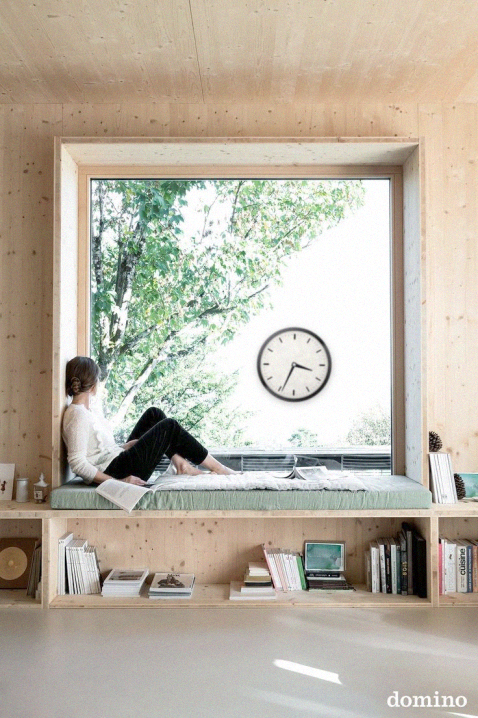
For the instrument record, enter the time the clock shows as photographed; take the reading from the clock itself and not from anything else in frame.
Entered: 3:34
